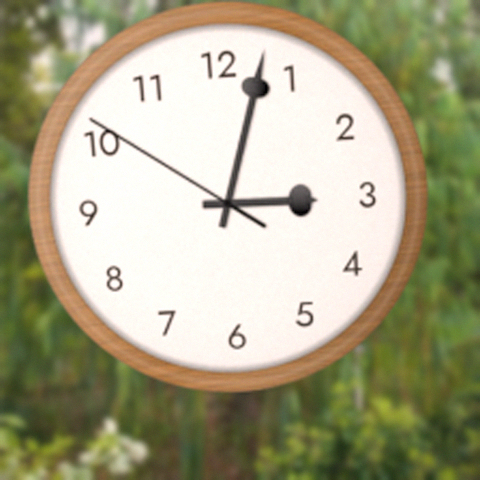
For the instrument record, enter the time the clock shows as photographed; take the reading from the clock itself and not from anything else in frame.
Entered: 3:02:51
